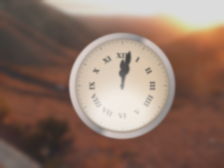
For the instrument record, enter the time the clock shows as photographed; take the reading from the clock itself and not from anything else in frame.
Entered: 12:02
